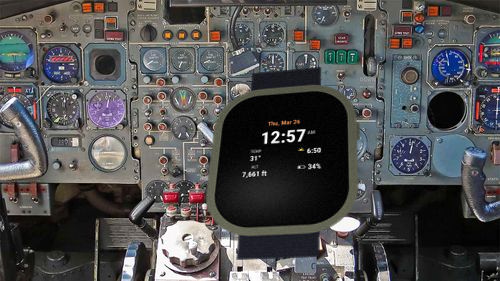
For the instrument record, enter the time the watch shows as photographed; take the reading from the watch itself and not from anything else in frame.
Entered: 12:57
